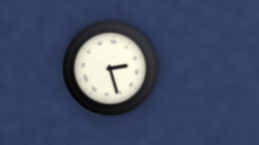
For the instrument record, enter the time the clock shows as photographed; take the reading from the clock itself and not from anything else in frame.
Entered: 2:26
